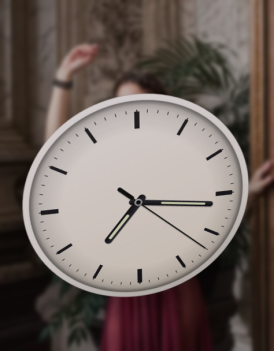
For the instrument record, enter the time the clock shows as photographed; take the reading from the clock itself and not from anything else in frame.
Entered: 7:16:22
